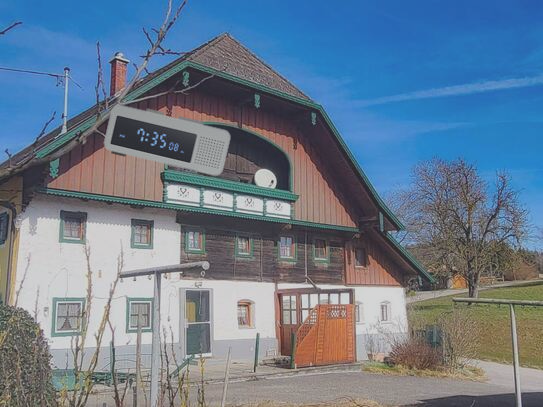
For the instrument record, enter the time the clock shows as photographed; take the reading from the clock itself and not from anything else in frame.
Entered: 7:35:08
